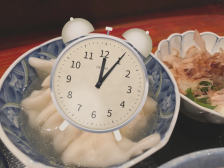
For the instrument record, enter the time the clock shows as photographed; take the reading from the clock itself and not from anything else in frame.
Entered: 12:05
